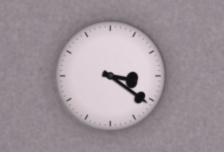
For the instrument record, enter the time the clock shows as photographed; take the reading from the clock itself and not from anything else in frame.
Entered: 3:21
